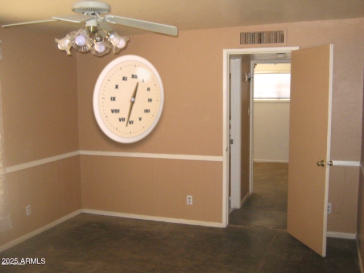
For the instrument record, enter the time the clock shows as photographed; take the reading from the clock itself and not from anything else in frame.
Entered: 12:32
